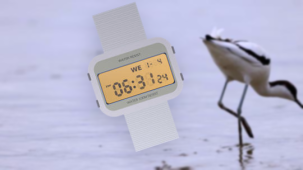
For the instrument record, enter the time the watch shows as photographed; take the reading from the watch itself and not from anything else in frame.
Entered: 6:31:24
